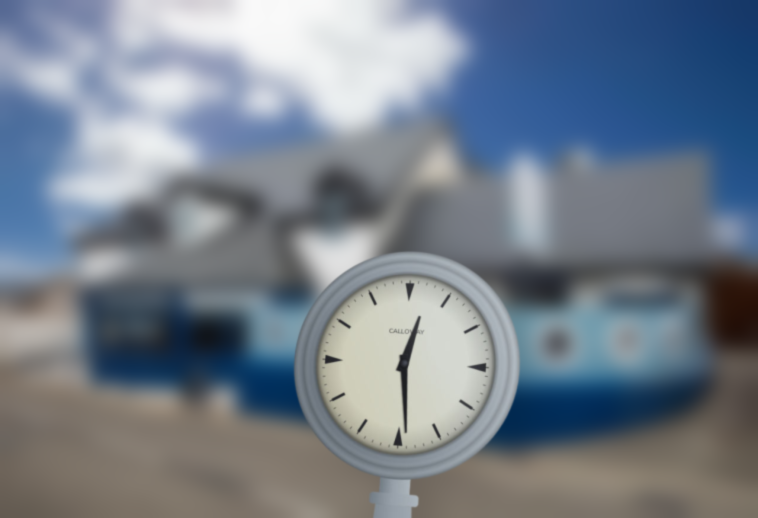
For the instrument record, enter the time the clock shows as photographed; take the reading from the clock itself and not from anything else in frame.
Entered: 12:29
